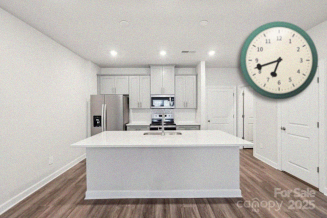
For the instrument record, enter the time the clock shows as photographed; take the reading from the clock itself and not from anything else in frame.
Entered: 6:42
